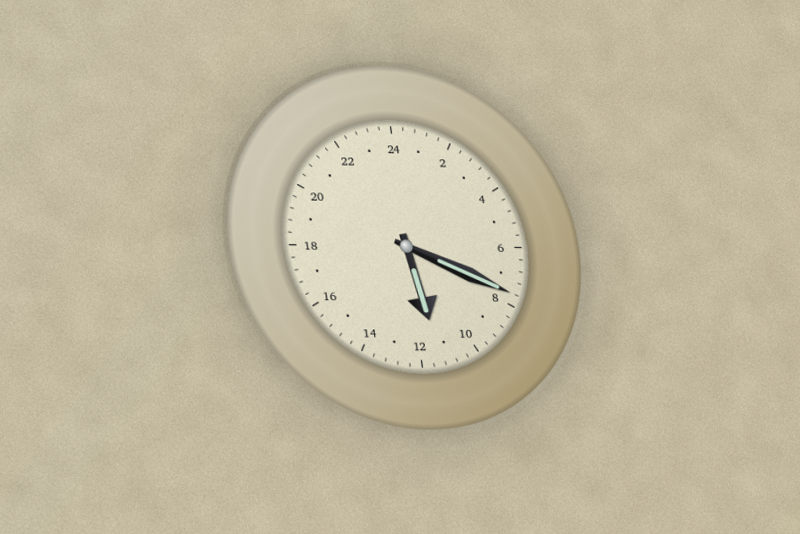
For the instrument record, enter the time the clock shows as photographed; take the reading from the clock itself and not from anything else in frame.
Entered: 11:19
